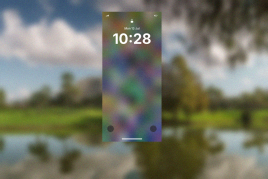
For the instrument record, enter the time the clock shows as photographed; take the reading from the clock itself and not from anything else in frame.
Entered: 10:28
